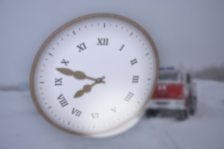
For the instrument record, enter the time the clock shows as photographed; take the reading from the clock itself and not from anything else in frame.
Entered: 7:48
